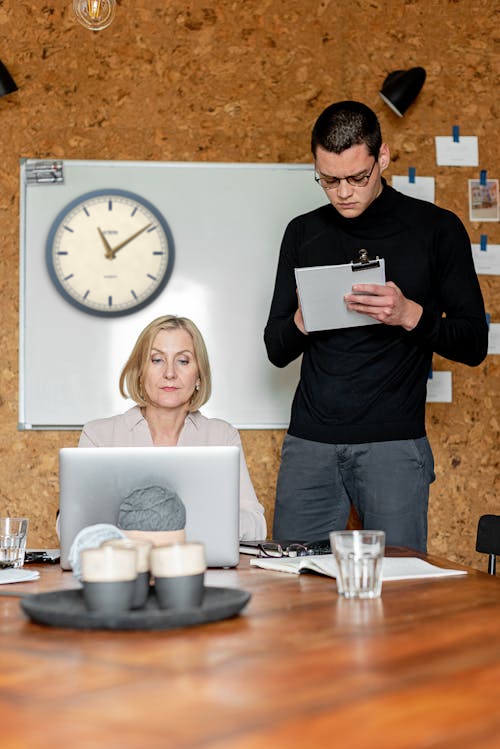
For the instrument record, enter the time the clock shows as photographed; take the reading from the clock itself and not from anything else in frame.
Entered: 11:09
